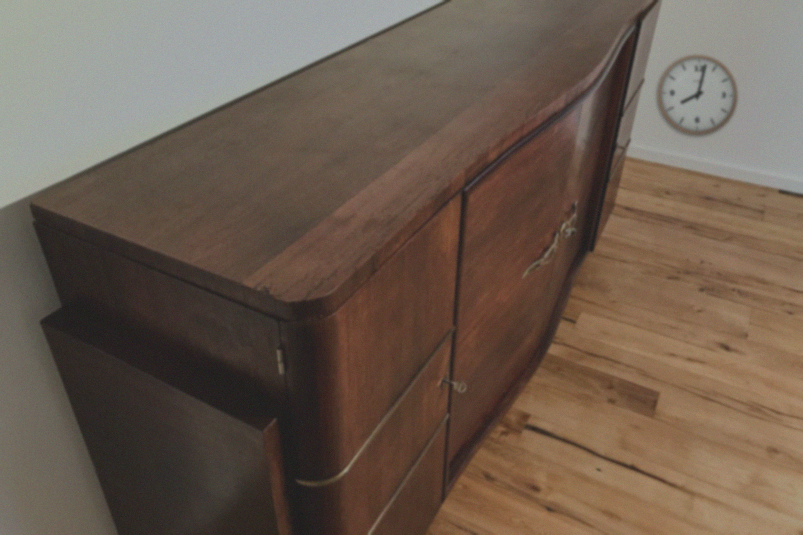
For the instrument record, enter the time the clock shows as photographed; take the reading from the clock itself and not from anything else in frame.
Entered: 8:02
